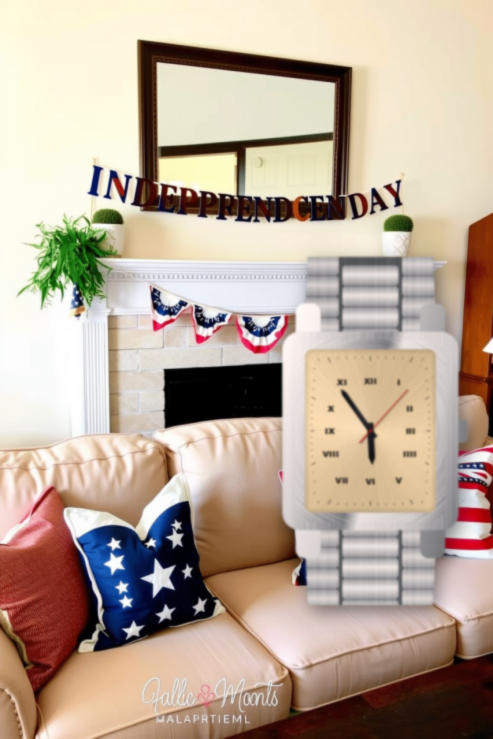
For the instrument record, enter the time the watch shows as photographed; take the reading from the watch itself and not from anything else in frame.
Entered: 5:54:07
